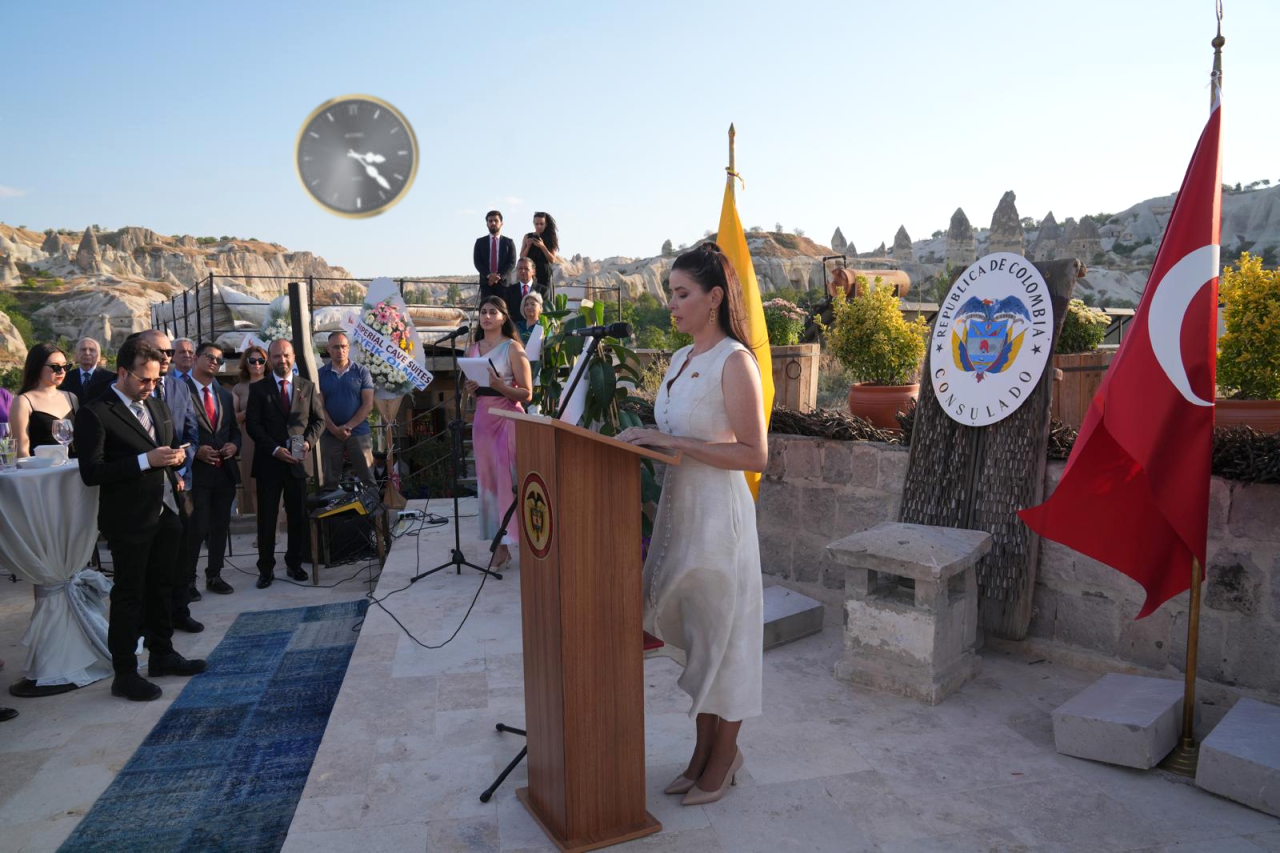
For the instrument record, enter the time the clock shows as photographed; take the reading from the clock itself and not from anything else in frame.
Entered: 3:23
